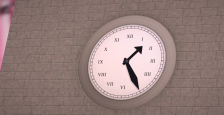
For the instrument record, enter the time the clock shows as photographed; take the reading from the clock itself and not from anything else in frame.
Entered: 1:25
